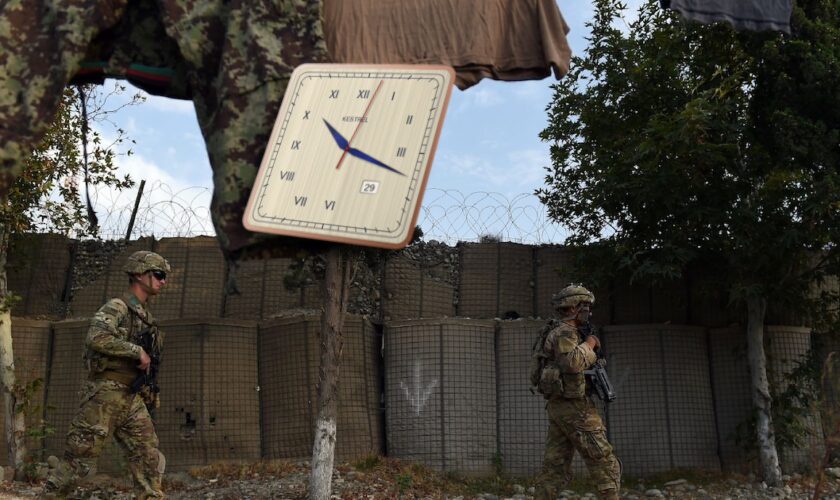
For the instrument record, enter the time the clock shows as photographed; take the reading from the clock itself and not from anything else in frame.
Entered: 10:18:02
